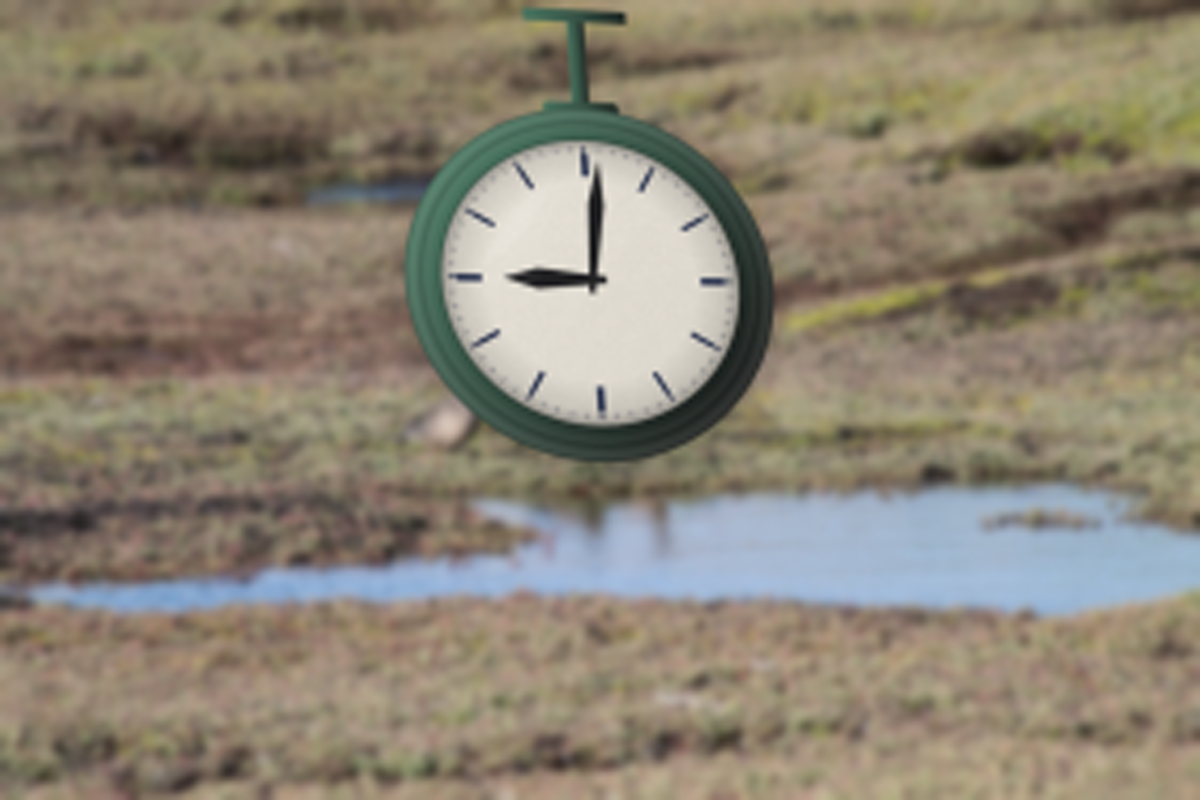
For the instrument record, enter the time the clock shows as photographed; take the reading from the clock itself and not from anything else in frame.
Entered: 9:01
